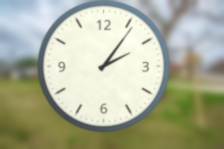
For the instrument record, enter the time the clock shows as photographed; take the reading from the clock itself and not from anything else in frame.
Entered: 2:06
